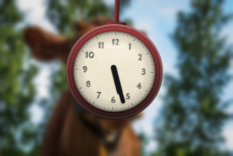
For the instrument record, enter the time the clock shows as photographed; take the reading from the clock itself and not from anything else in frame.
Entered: 5:27
